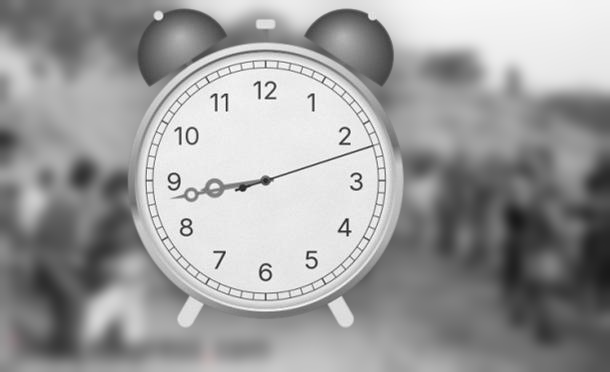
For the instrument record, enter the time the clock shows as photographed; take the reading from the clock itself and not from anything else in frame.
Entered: 8:43:12
